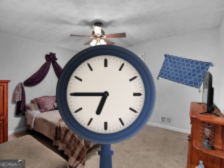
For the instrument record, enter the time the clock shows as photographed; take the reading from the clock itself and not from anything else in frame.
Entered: 6:45
